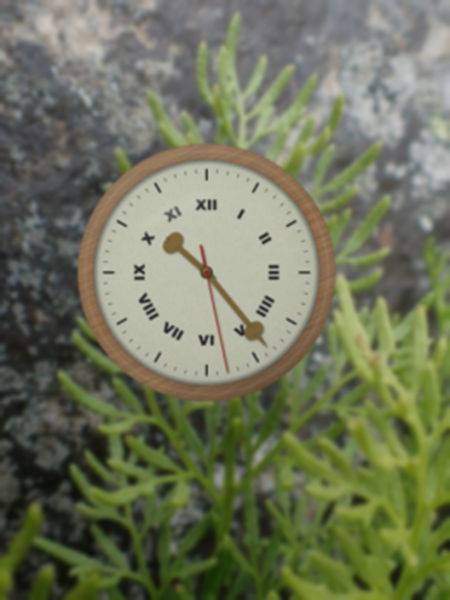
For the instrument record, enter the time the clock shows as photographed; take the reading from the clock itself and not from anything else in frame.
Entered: 10:23:28
